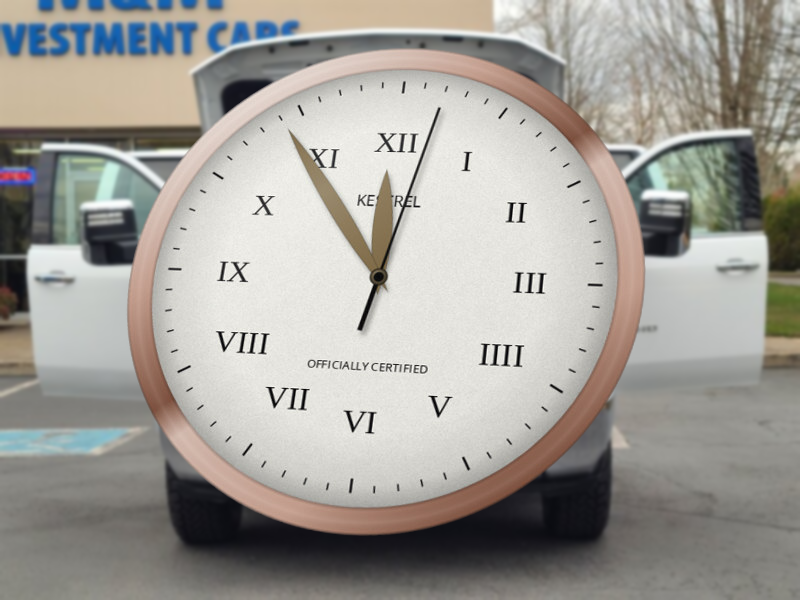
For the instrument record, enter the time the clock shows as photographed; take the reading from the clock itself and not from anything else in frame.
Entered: 11:54:02
